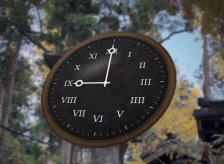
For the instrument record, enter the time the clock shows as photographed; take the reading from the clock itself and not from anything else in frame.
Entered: 9:00
